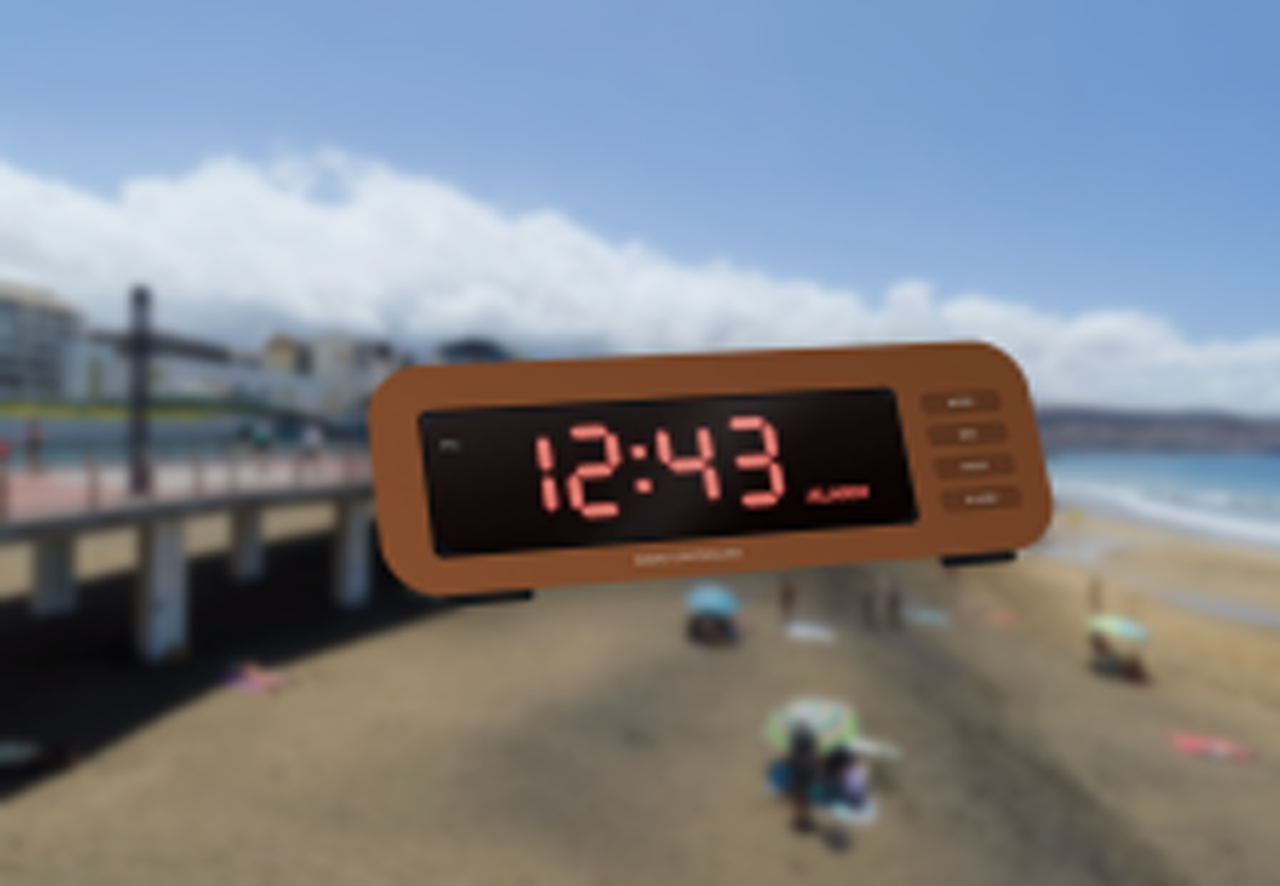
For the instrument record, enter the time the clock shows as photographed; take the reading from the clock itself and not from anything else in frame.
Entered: 12:43
